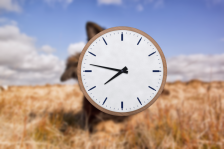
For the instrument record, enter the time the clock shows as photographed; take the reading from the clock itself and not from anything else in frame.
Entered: 7:47
